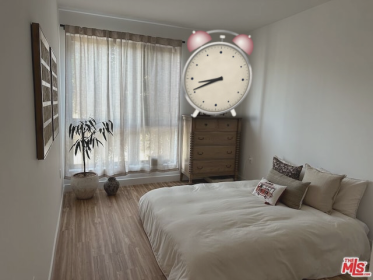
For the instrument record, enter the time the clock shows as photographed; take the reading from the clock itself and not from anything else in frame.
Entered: 8:41
